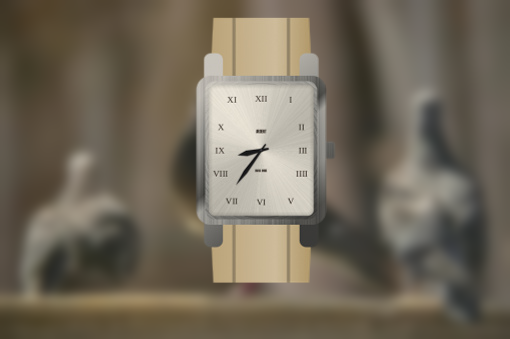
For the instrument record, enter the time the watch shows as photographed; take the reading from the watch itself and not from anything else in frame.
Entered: 8:36
